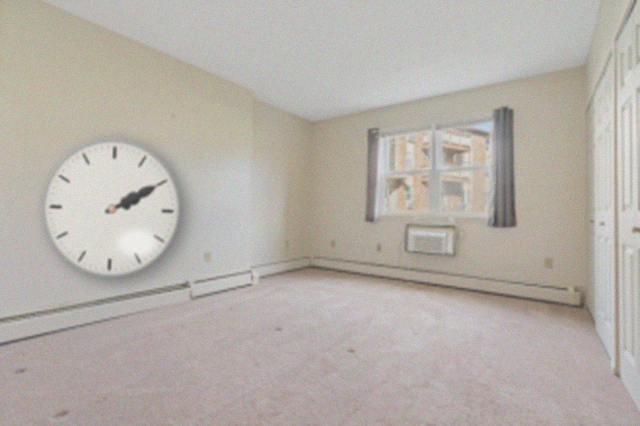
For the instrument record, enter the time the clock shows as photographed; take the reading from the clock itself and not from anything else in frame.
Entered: 2:10
